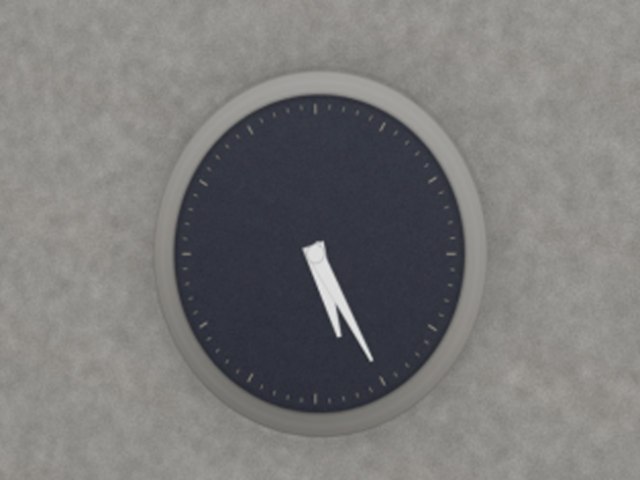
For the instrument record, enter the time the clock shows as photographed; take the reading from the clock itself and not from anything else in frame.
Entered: 5:25
